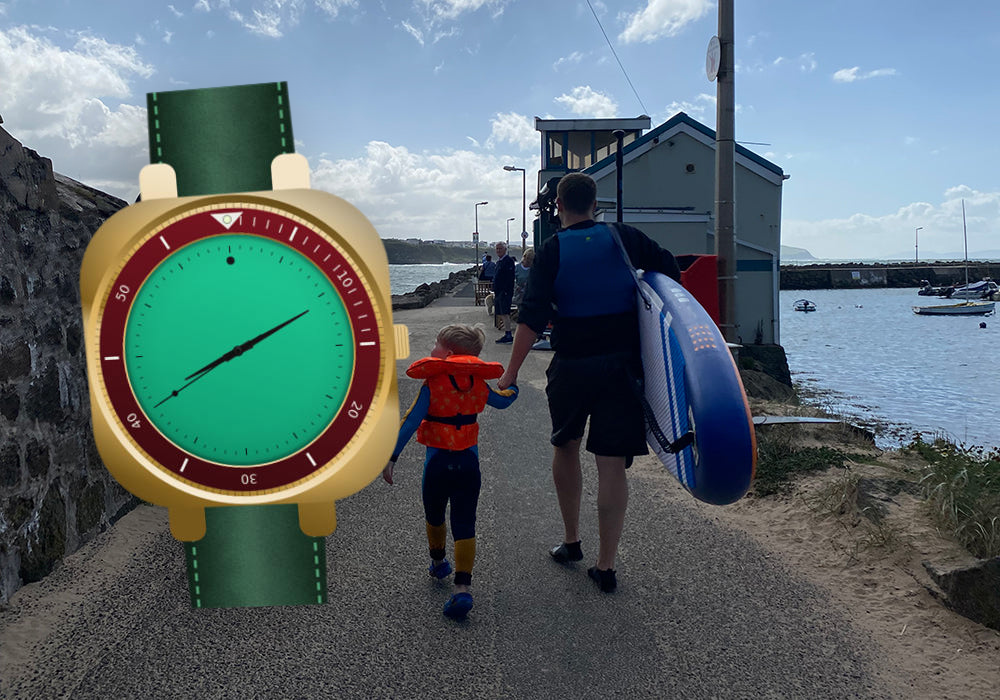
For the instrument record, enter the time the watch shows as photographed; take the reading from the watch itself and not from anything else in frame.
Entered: 8:10:40
